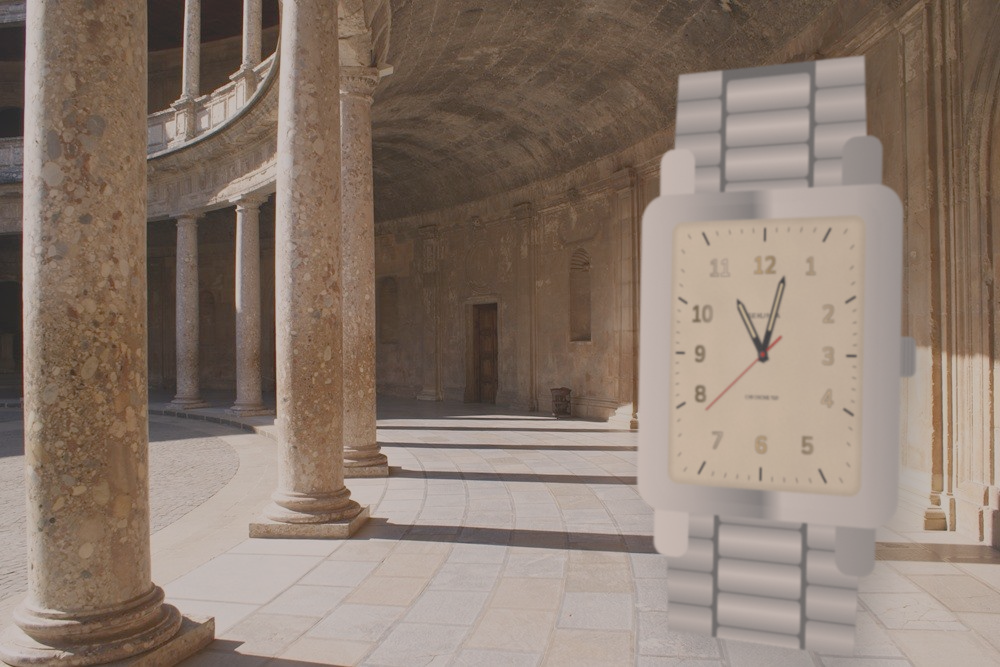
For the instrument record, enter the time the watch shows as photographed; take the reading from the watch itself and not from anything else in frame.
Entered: 11:02:38
